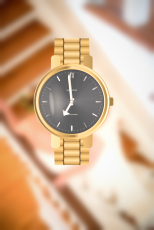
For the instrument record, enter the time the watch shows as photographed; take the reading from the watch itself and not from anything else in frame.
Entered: 6:59
